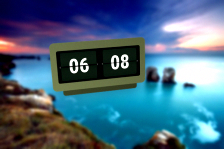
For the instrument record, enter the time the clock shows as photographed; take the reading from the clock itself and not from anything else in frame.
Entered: 6:08
